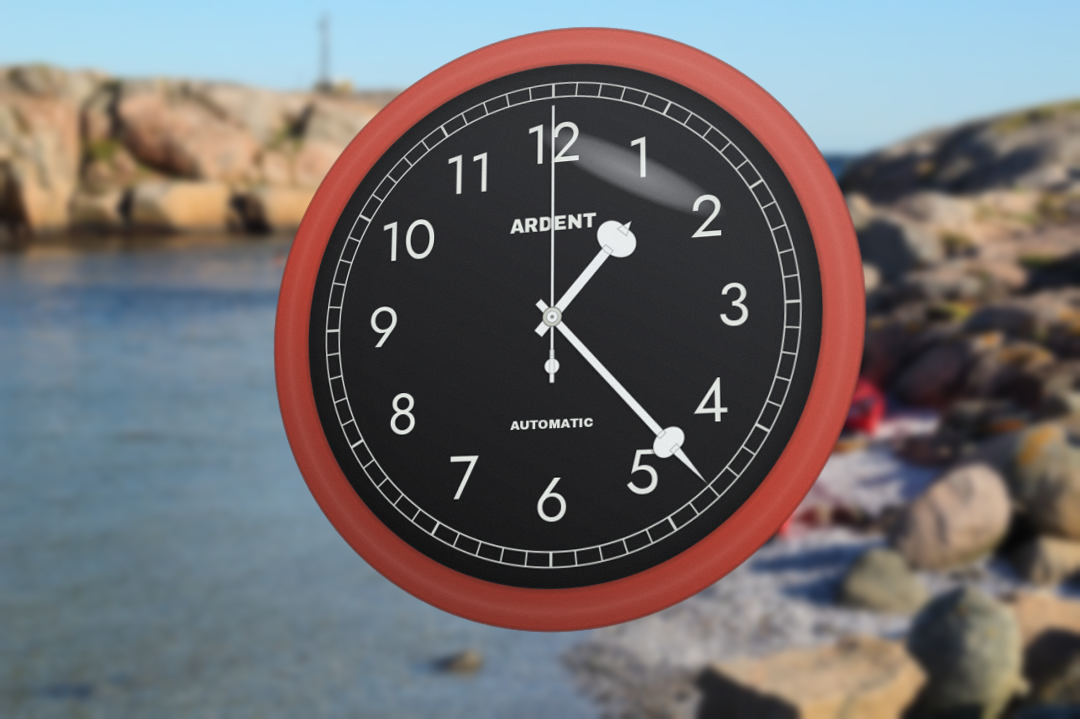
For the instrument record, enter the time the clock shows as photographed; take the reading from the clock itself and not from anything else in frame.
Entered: 1:23:00
